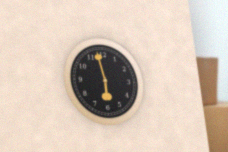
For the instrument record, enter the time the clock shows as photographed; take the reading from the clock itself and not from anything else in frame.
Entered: 5:58
